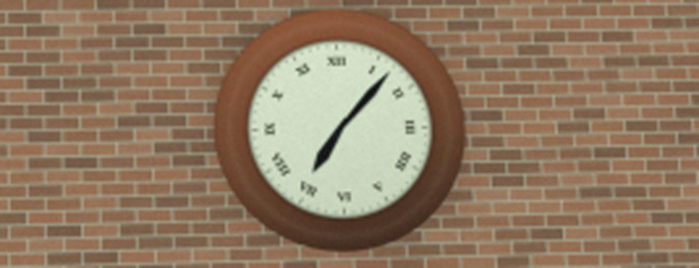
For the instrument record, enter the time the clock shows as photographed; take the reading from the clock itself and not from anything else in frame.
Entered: 7:07
